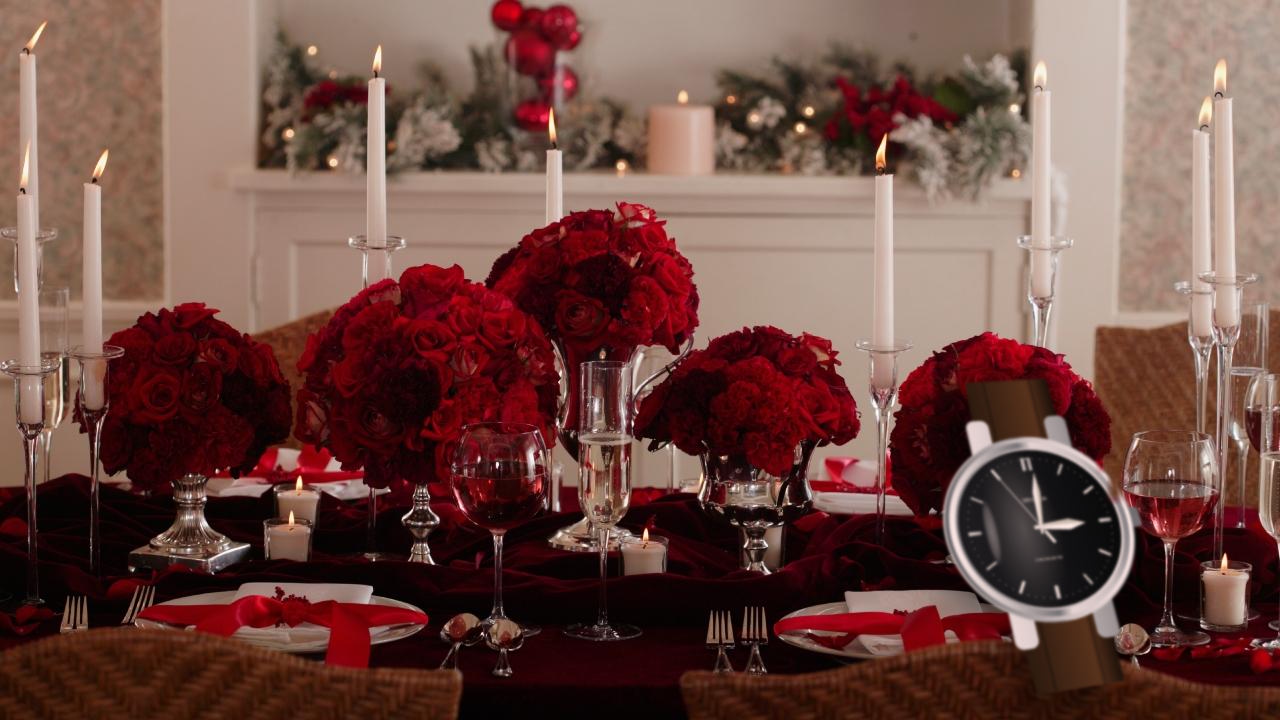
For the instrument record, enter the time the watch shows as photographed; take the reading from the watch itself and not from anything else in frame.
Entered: 3:00:55
